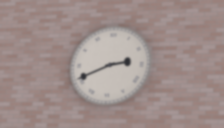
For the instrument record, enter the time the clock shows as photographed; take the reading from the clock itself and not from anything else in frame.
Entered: 2:41
